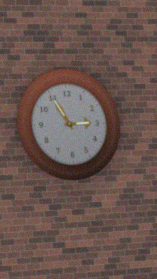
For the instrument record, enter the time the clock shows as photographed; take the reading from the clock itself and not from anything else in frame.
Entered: 2:55
